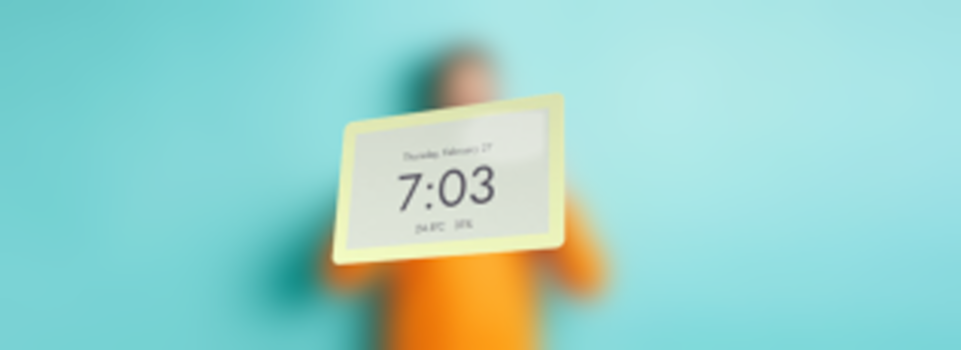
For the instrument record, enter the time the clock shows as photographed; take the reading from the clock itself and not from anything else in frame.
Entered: 7:03
